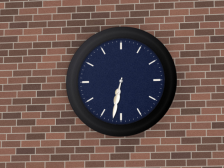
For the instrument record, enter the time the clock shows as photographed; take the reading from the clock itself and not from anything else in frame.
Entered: 6:32
